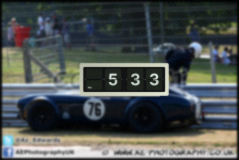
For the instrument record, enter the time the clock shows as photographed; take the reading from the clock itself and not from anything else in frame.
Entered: 5:33
